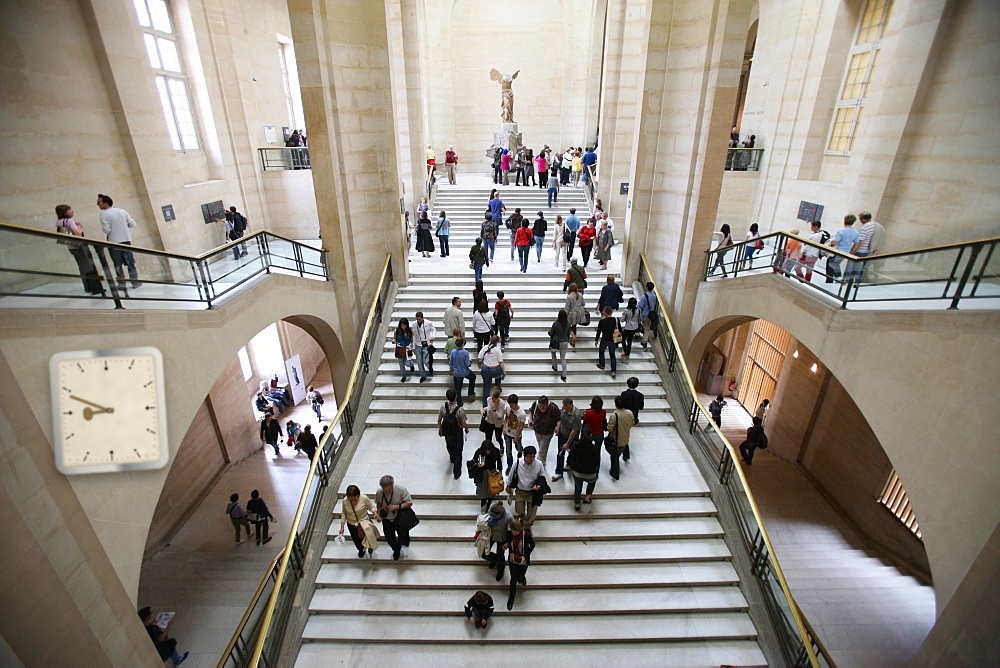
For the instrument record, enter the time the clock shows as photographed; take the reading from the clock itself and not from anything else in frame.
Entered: 8:49
